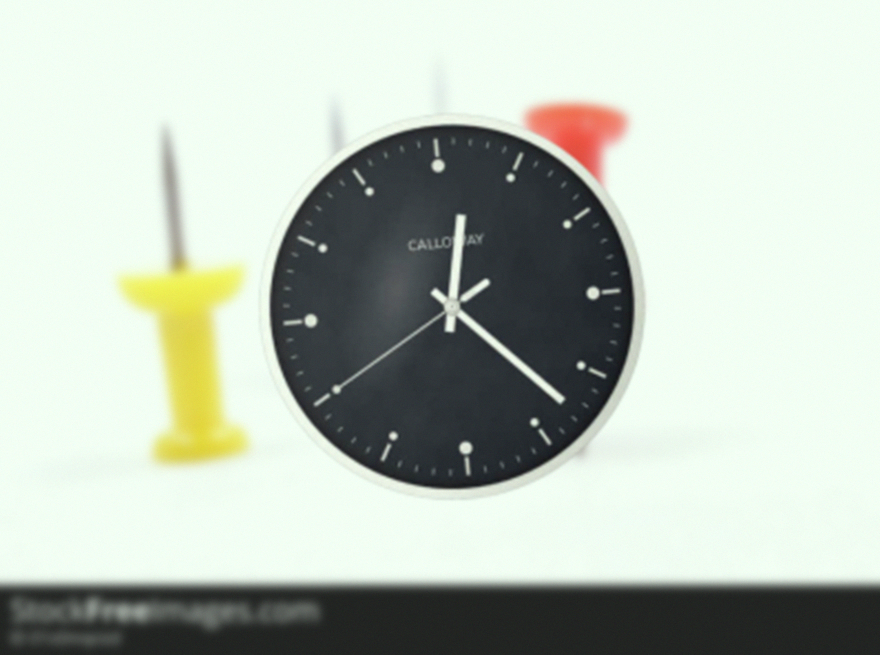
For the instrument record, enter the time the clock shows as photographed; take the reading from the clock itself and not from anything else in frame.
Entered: 12:22:40
